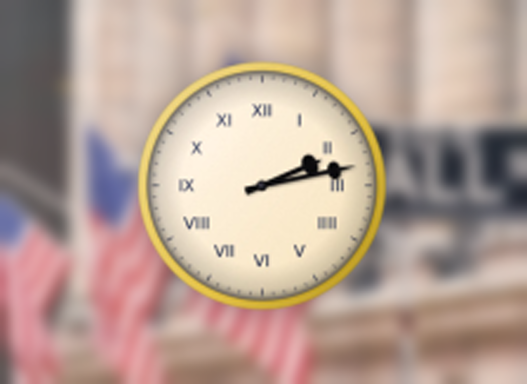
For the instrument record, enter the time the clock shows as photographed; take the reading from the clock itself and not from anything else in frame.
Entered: 2:13
